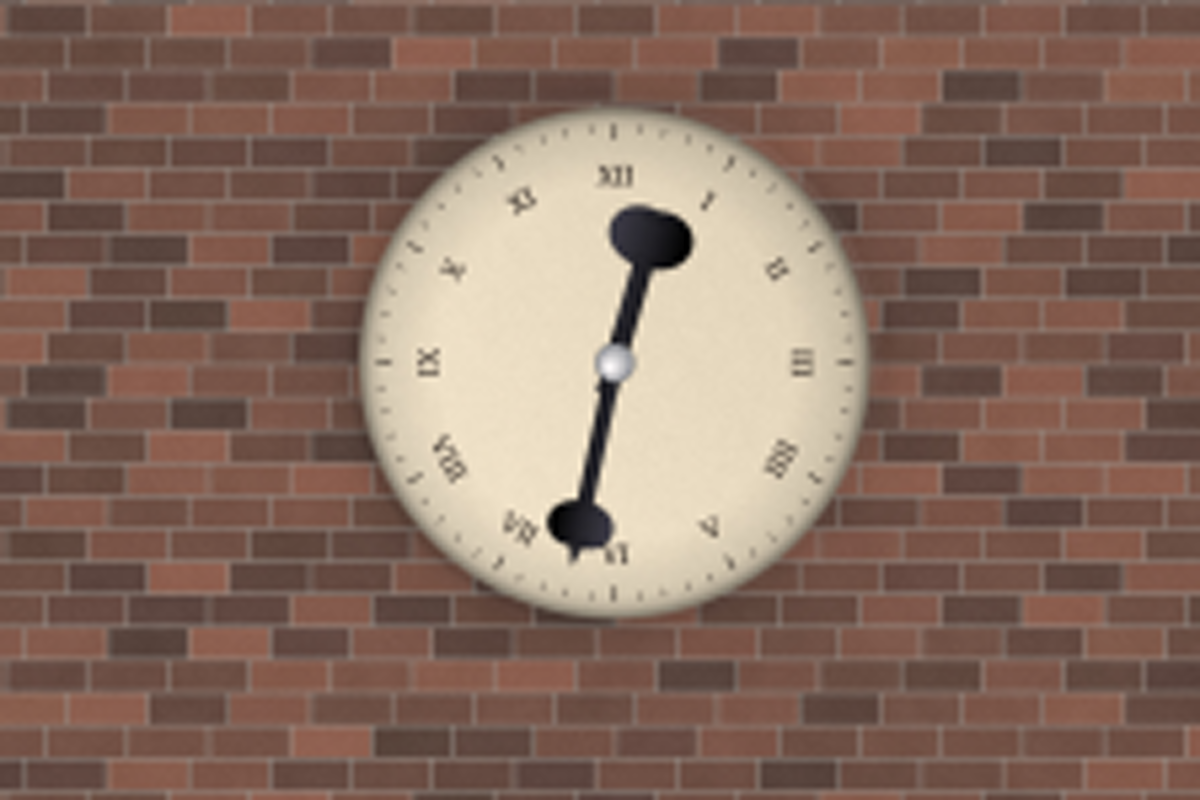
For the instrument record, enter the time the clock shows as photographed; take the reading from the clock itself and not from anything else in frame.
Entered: 12:32
